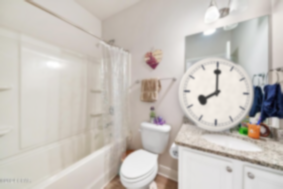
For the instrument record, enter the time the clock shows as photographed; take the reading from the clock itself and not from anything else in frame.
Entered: 8:00
